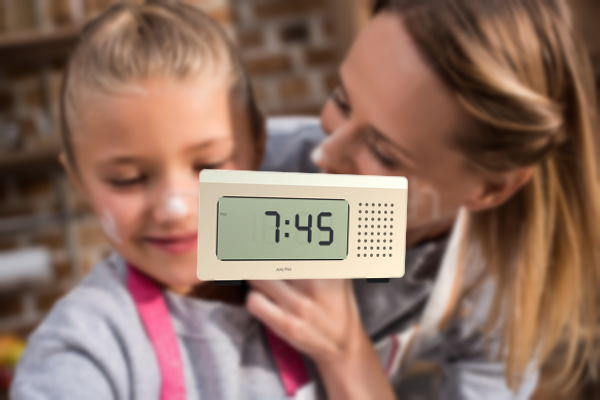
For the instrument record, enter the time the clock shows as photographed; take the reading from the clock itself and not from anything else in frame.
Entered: 7:45
